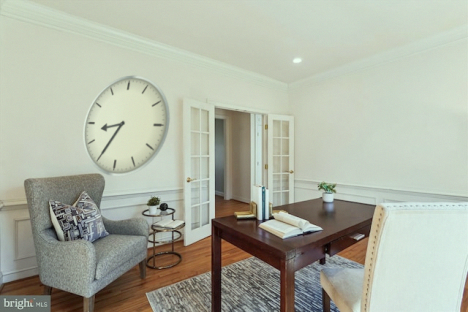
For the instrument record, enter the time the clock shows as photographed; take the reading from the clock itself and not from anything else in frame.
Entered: 8:35
